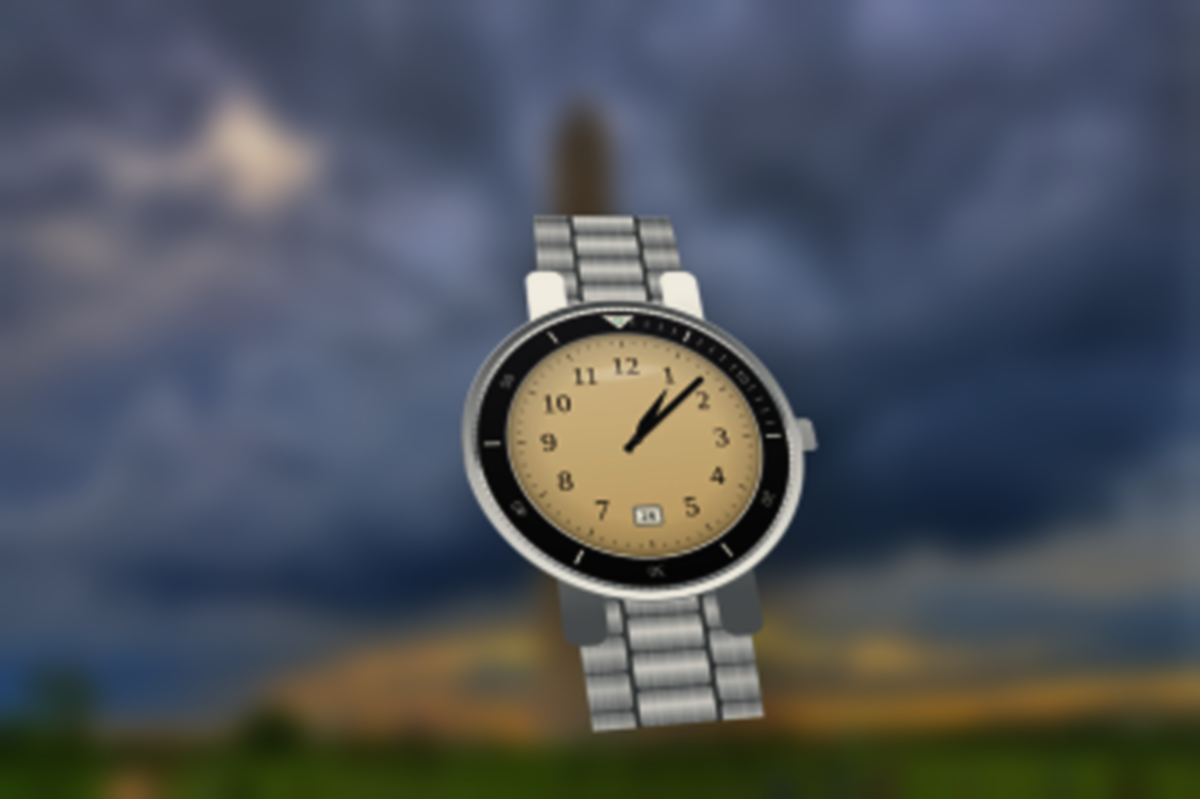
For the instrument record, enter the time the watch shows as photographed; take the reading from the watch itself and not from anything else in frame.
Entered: 1:08
